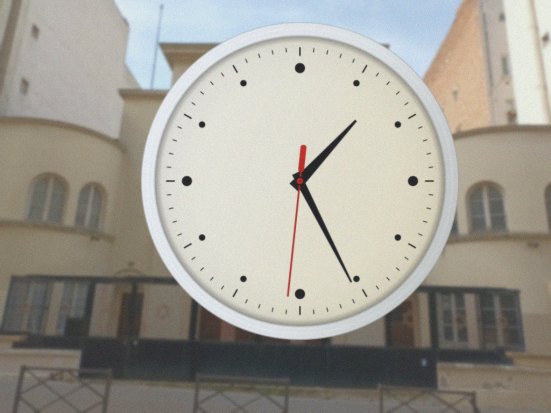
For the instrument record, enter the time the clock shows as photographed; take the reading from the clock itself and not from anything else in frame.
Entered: 1:25:31
